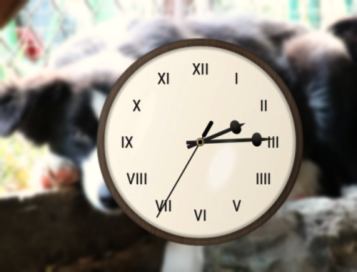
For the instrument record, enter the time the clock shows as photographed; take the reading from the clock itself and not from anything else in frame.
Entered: 2:14:35
